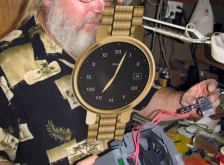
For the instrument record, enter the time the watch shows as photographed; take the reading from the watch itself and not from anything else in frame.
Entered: 7:03
